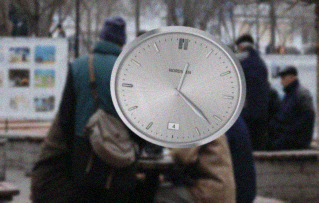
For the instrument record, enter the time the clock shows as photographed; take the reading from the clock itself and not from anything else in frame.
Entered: 12:22
